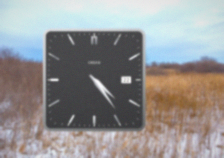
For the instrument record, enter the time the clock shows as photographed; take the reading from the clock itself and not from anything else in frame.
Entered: 4:24
